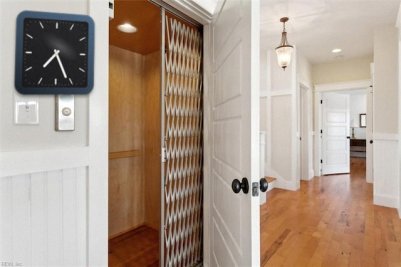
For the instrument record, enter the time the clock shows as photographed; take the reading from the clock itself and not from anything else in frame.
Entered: 7:26
